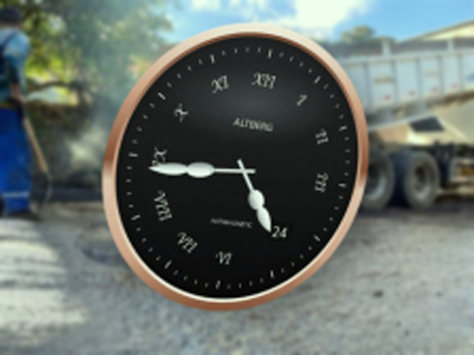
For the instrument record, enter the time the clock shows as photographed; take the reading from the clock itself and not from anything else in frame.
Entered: 4:44
